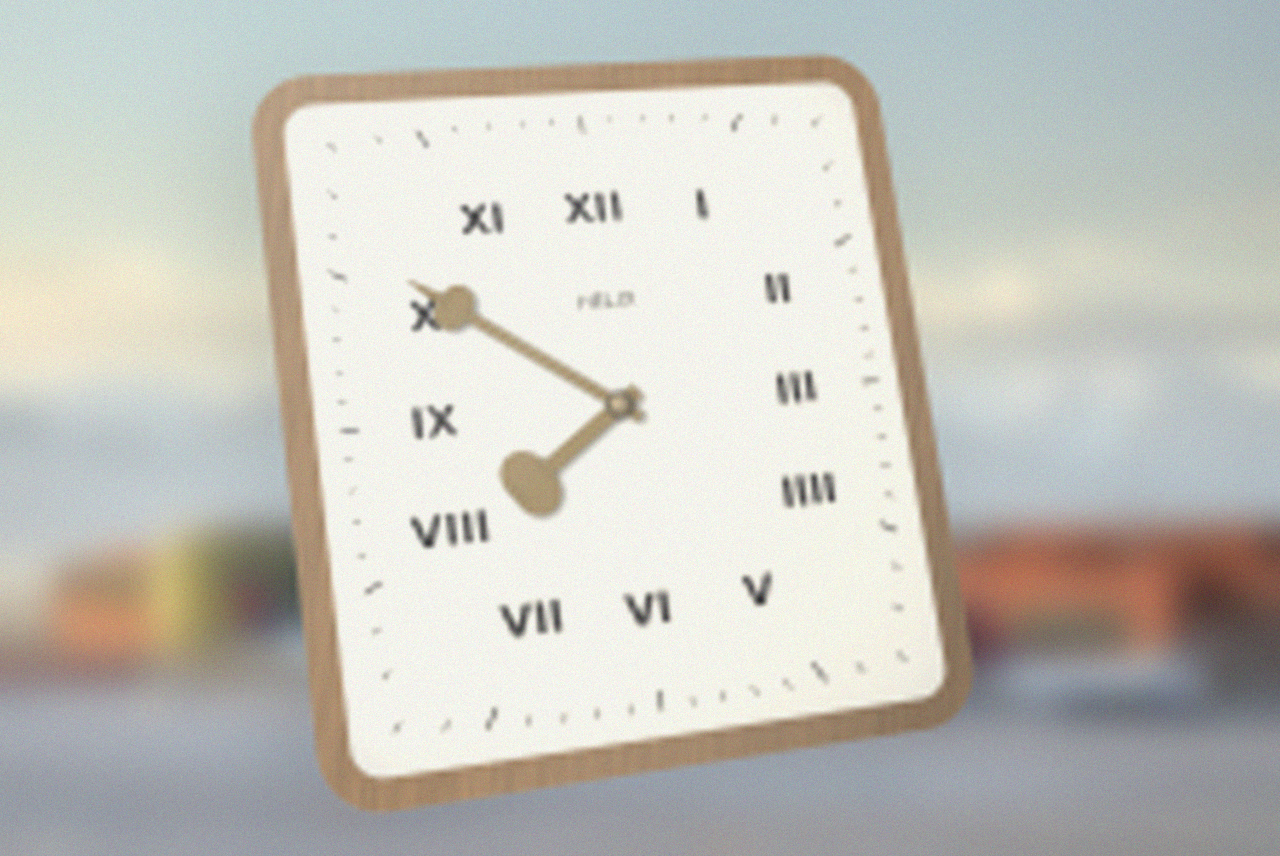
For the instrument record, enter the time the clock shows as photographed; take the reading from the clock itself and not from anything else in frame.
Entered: 7:51
